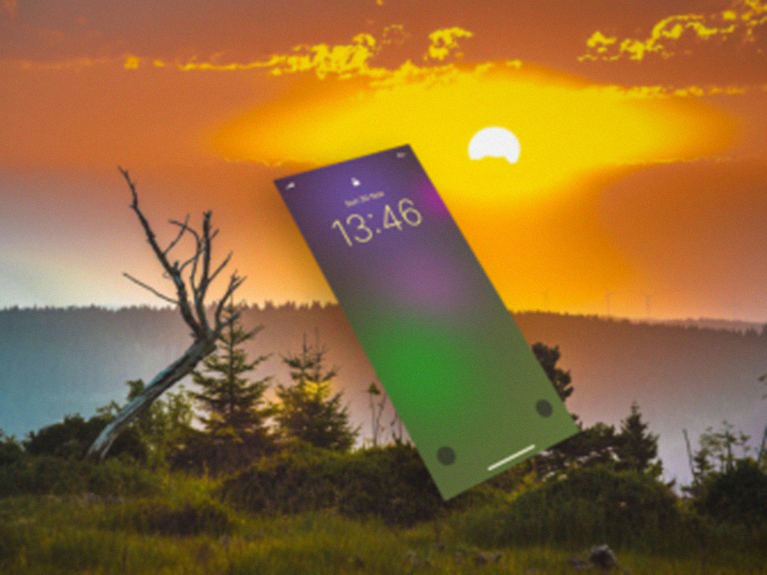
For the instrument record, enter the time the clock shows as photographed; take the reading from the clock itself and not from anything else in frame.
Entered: 13:46
